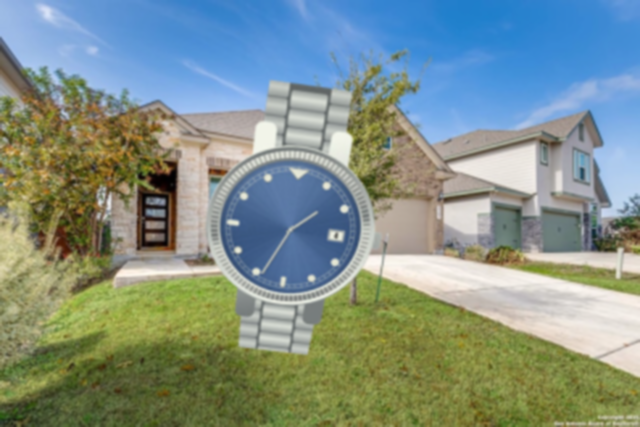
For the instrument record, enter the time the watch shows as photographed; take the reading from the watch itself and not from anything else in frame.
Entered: 1:34
